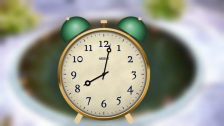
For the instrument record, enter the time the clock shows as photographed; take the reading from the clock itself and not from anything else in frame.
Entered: 8:02
